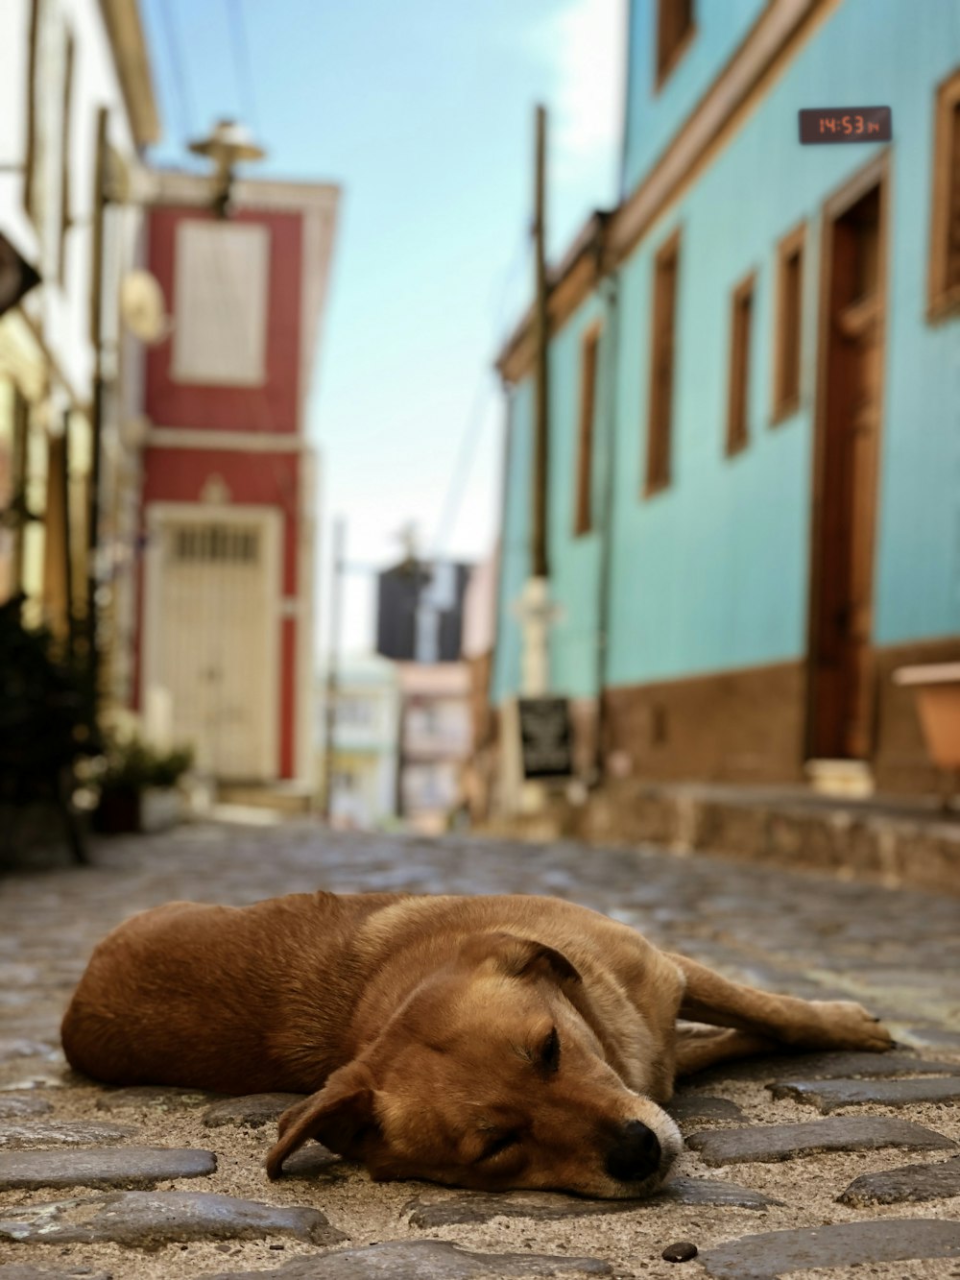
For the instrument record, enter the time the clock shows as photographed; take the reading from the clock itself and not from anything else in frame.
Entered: 14:53
